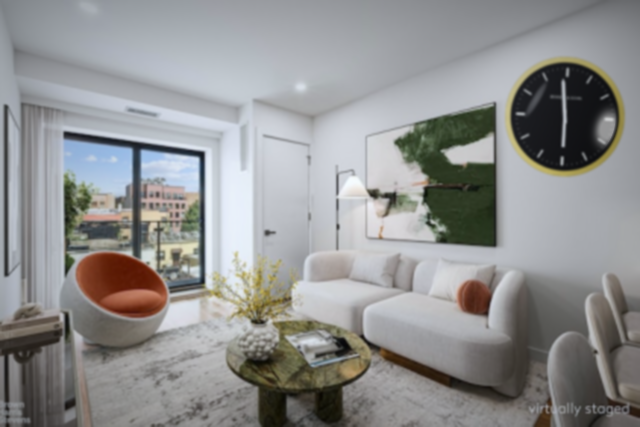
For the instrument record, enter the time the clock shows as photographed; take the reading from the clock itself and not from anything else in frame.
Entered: 5:59
